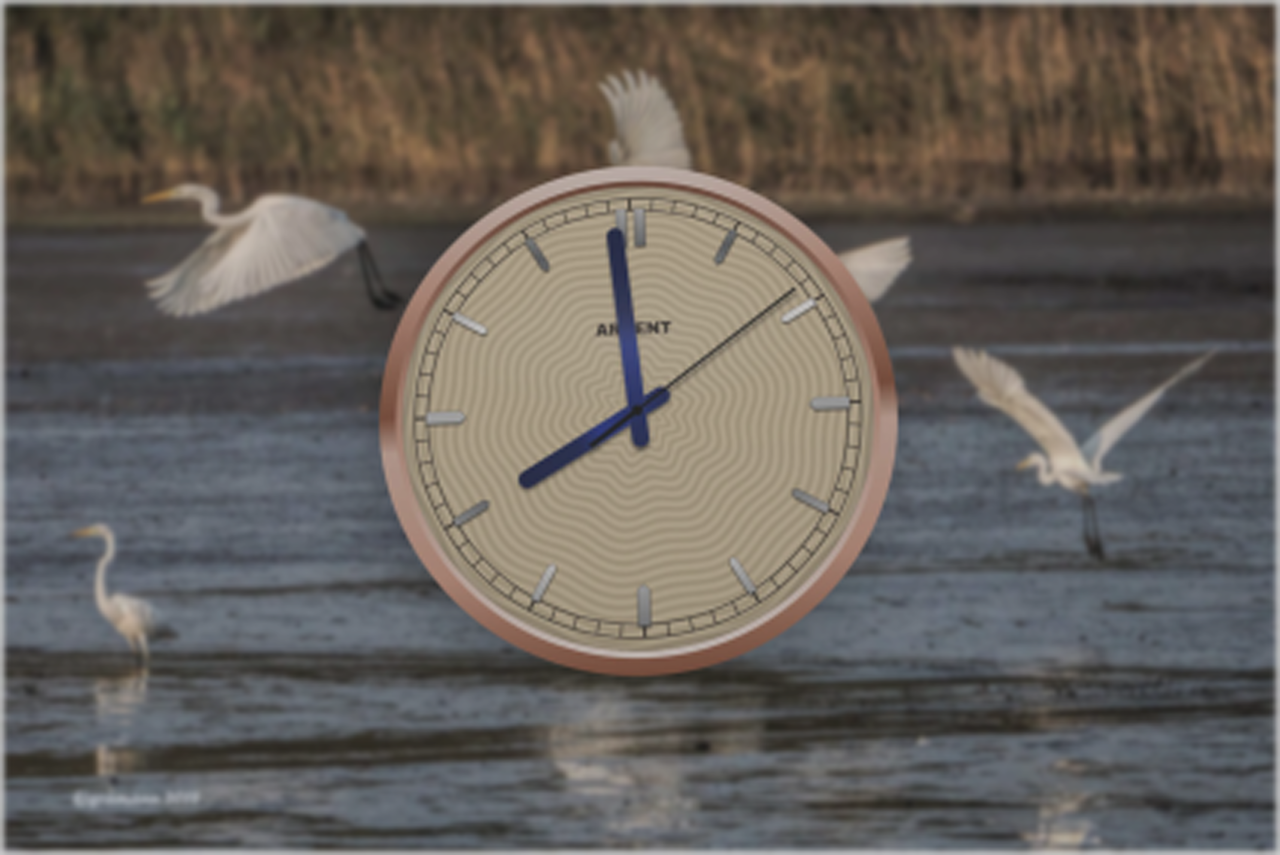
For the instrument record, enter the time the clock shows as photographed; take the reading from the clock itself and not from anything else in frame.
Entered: 7:59:09
